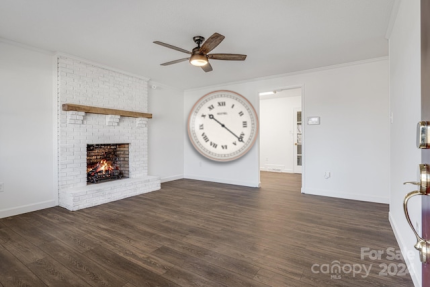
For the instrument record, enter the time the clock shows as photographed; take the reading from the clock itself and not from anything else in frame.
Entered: 10:22
